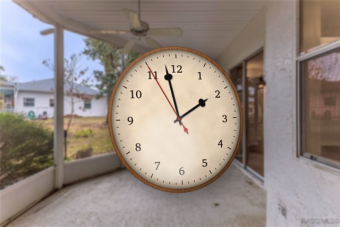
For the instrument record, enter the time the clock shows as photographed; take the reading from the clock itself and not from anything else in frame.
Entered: 1:57:55
